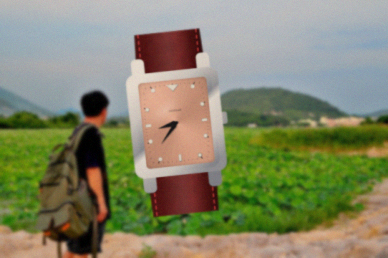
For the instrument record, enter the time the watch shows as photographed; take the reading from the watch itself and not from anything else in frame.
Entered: 8:37
